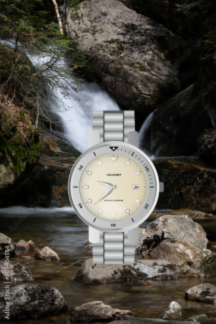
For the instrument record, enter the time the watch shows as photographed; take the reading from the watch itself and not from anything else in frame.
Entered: 9:38
